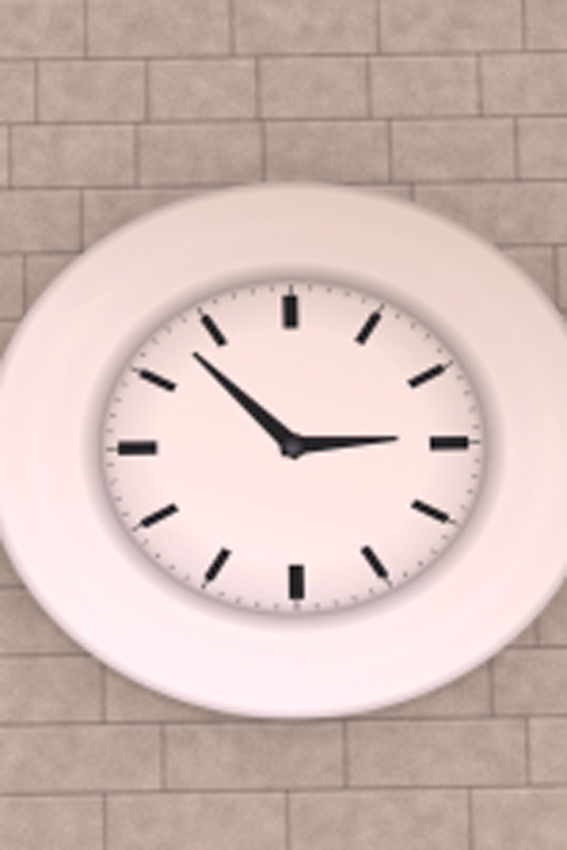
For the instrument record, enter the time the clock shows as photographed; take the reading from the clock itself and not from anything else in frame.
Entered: 2:53
